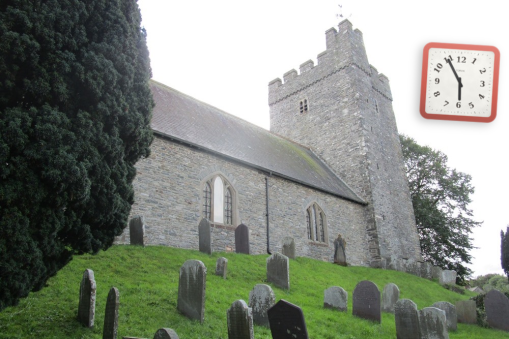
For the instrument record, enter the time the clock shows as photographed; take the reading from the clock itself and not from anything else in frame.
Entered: 5:55
